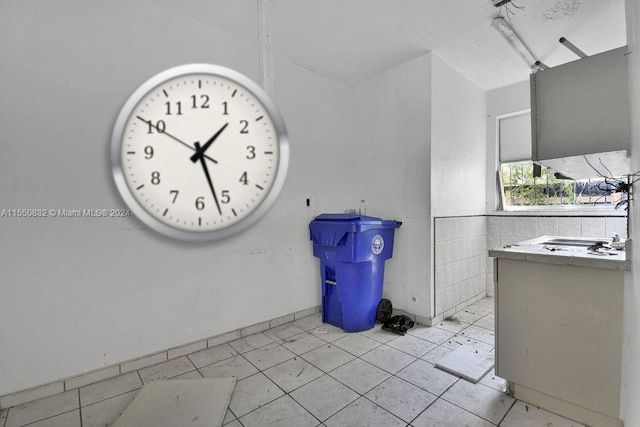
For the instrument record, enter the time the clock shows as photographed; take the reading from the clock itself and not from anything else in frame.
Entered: 1:26:50
